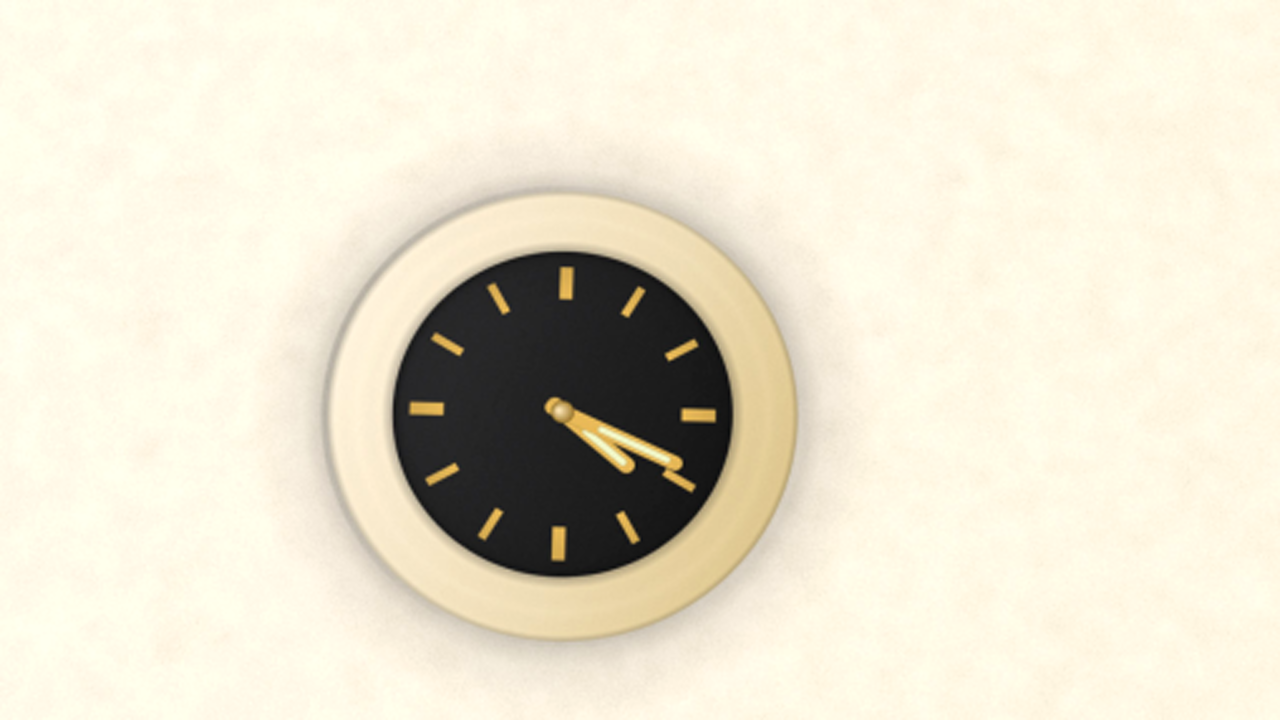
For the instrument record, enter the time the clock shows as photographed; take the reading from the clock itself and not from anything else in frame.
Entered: 4:19
